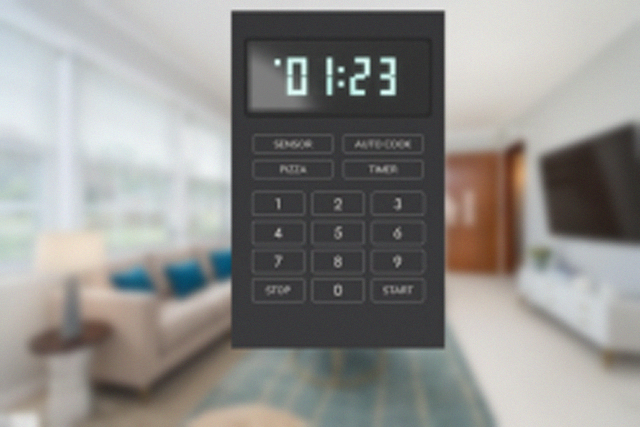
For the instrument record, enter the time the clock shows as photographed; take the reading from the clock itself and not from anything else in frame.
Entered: 1:23
